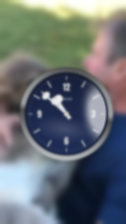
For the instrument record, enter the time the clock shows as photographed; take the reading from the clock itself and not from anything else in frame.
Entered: 10:52
